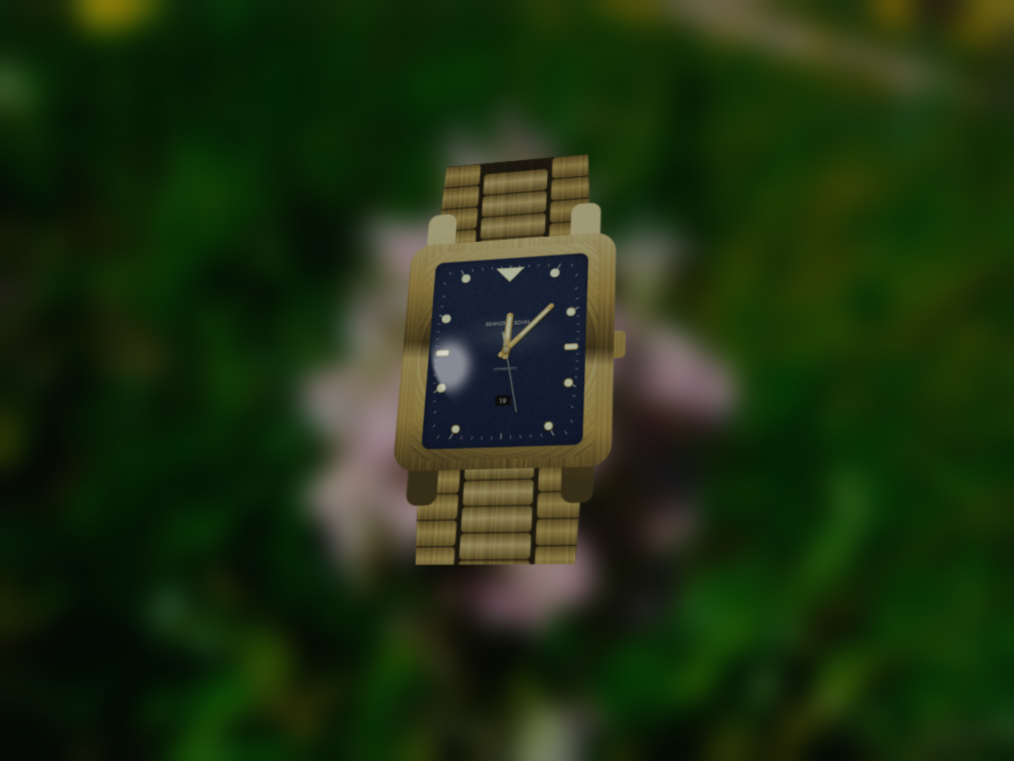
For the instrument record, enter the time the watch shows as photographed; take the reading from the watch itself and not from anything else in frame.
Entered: 12:07:28
